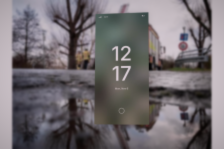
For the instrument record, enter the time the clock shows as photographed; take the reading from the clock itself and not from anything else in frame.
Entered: 12:17
